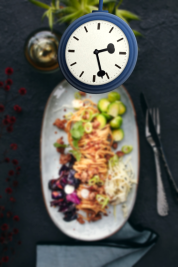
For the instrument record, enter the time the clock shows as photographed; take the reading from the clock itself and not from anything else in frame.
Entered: 2:27
